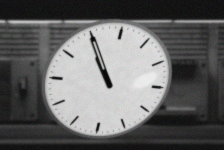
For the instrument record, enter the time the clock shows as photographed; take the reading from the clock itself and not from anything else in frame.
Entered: 10:55
